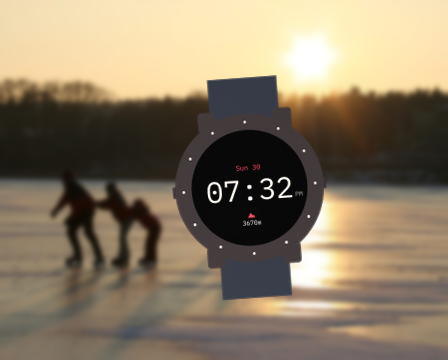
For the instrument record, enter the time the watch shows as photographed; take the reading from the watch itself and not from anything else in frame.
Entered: 7:32
